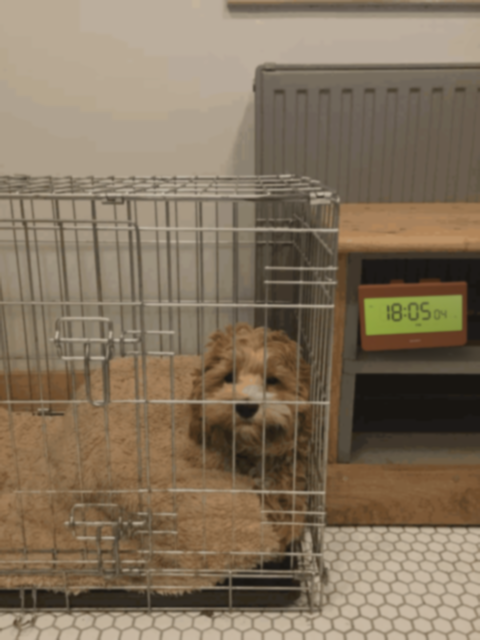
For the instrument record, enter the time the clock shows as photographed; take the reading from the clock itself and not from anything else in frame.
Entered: 18:05
